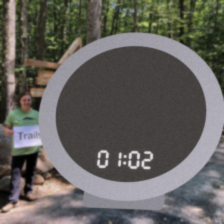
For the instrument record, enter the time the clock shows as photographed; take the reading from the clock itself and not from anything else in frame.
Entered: 1:02
